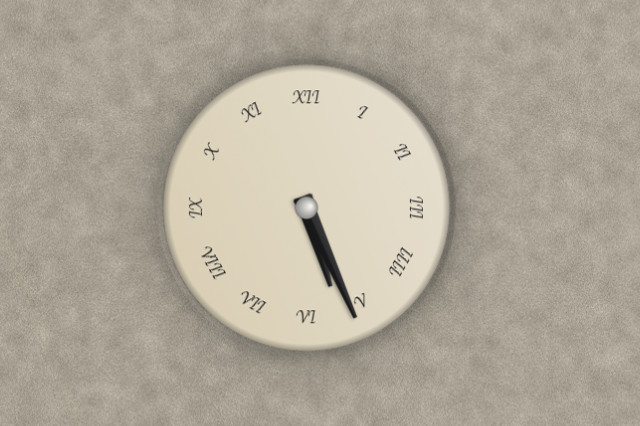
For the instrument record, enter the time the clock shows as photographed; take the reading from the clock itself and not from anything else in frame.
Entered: 5:26
